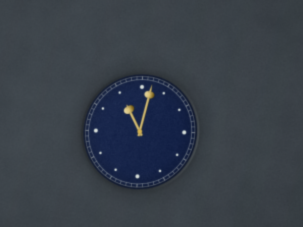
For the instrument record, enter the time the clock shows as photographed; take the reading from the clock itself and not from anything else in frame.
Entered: 11:02
